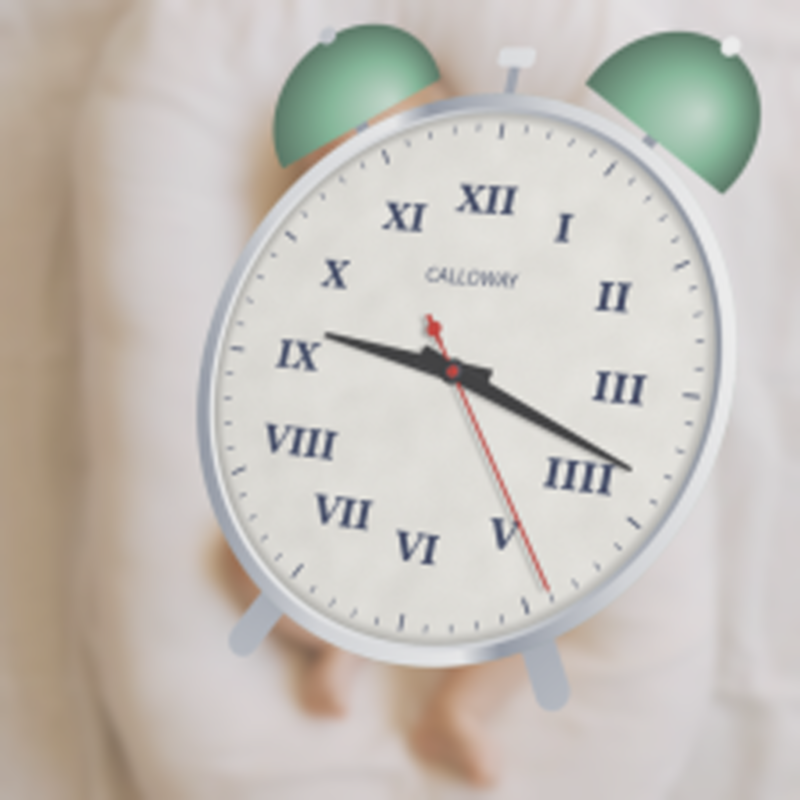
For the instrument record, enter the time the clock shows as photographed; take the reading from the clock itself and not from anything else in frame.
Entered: 9:18:24
